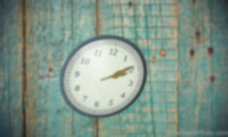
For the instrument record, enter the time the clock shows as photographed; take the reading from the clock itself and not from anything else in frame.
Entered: 2:09
